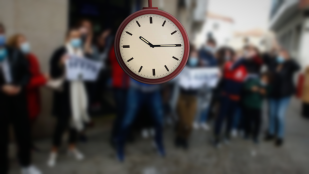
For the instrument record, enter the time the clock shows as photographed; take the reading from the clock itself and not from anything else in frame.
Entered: 10:15
